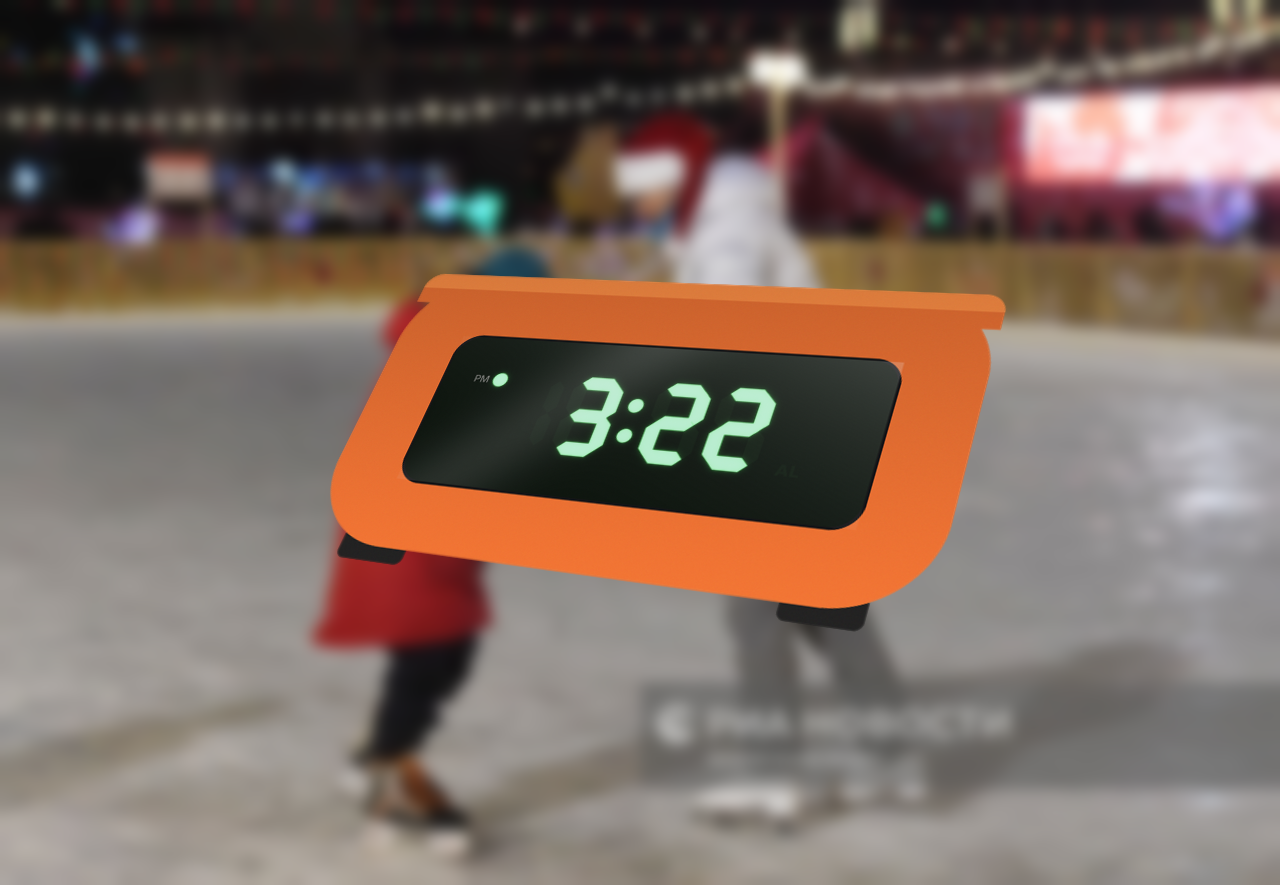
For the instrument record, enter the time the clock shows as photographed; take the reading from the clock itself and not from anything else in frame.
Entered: 3:22
